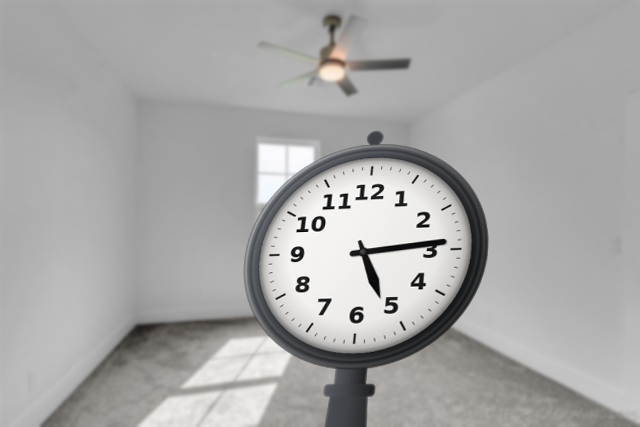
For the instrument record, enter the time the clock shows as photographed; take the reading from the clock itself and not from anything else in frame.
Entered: 5:14
